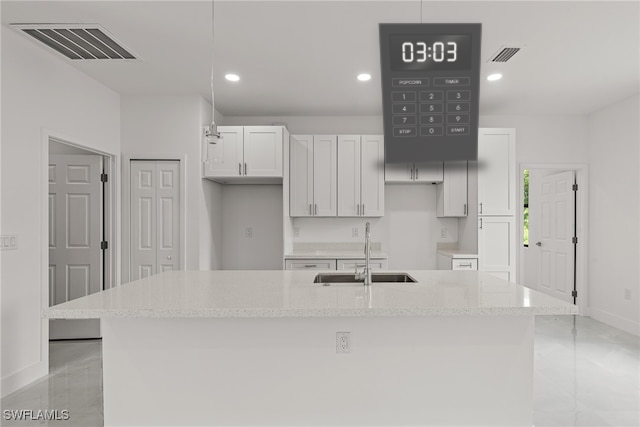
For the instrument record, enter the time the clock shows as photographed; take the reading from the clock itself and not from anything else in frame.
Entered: 3:03
